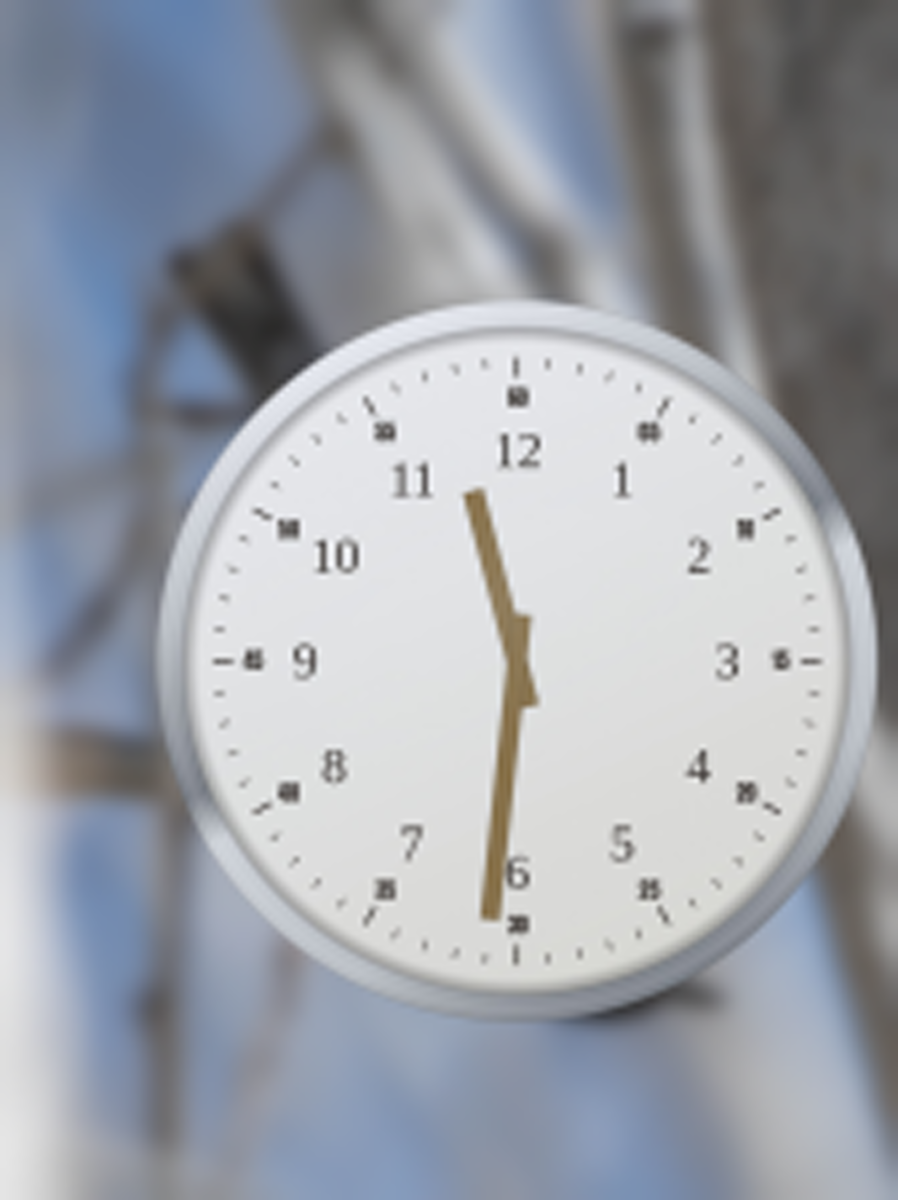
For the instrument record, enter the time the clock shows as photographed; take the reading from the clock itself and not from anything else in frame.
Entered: 11:31
